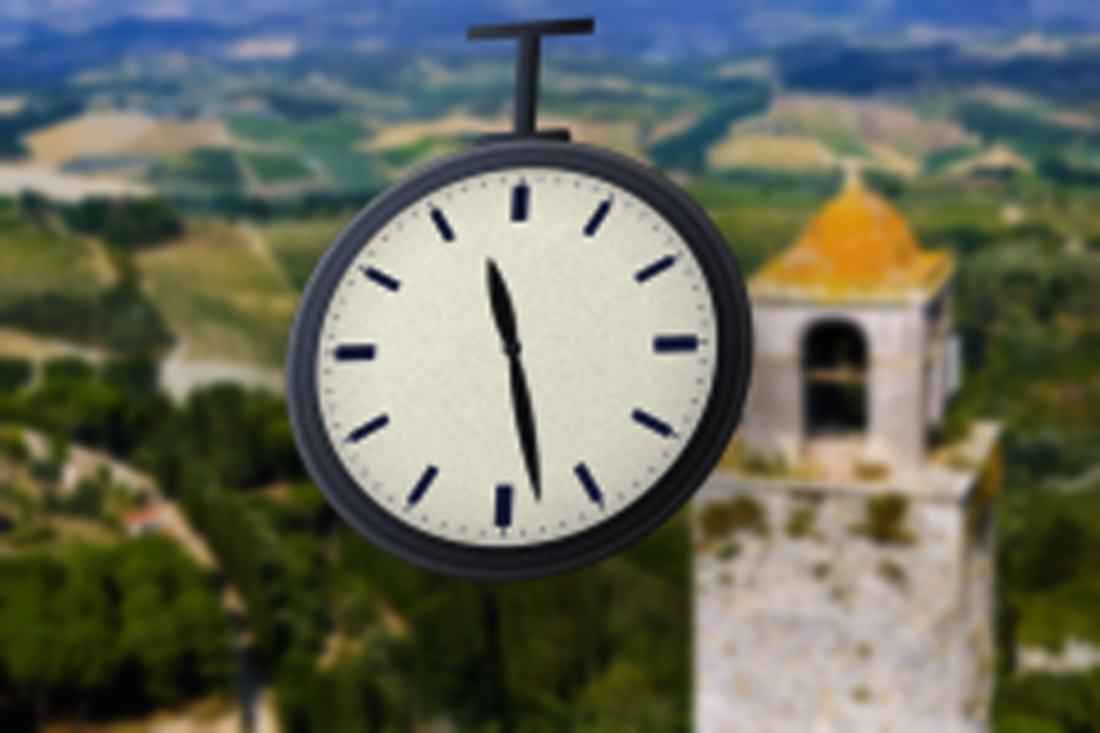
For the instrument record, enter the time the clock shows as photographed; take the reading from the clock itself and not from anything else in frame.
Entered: 11:28
